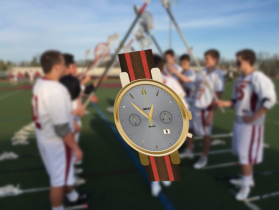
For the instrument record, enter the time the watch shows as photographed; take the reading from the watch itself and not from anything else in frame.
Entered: 12:53
